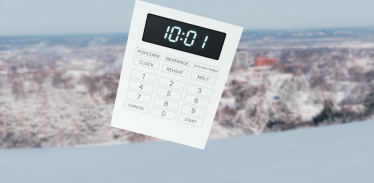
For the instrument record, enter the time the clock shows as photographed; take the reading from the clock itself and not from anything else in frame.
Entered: 10:01
